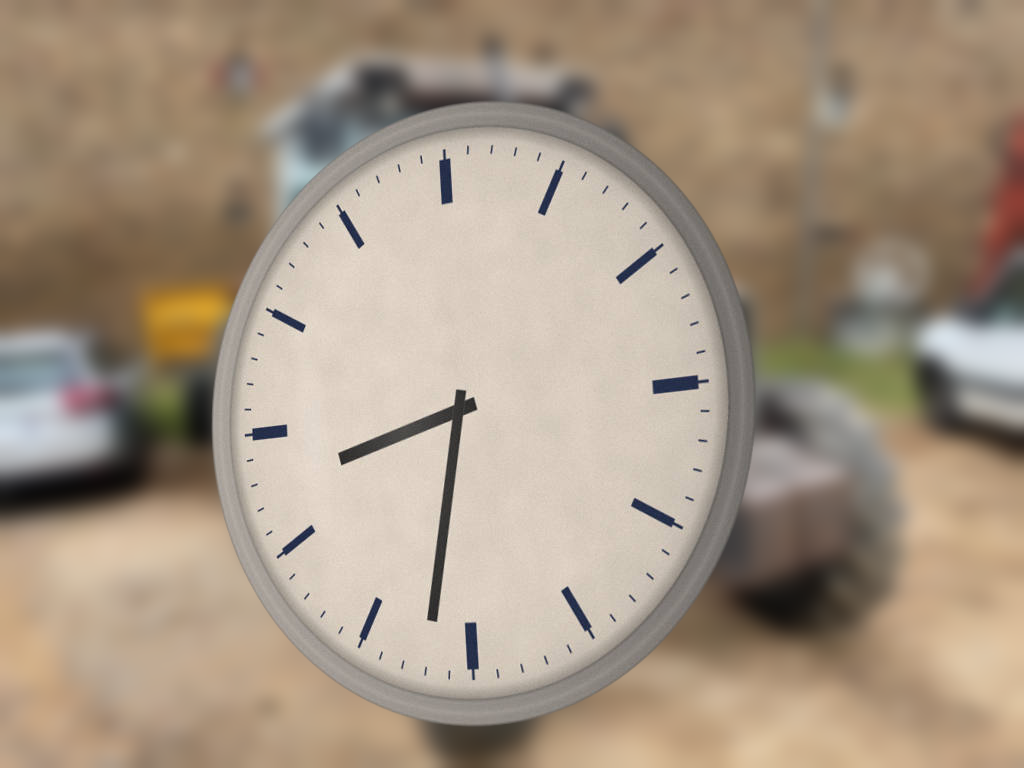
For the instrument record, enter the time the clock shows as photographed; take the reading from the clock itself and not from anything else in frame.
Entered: 8:32
